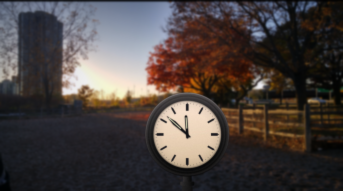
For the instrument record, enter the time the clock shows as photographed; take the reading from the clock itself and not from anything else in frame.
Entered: 11:52
